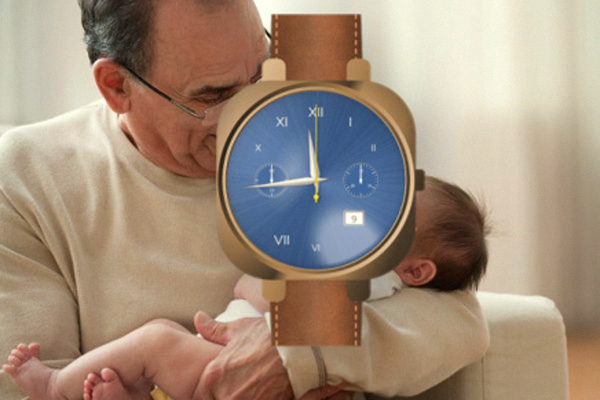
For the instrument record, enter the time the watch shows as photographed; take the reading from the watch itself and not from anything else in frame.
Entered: 11:44
